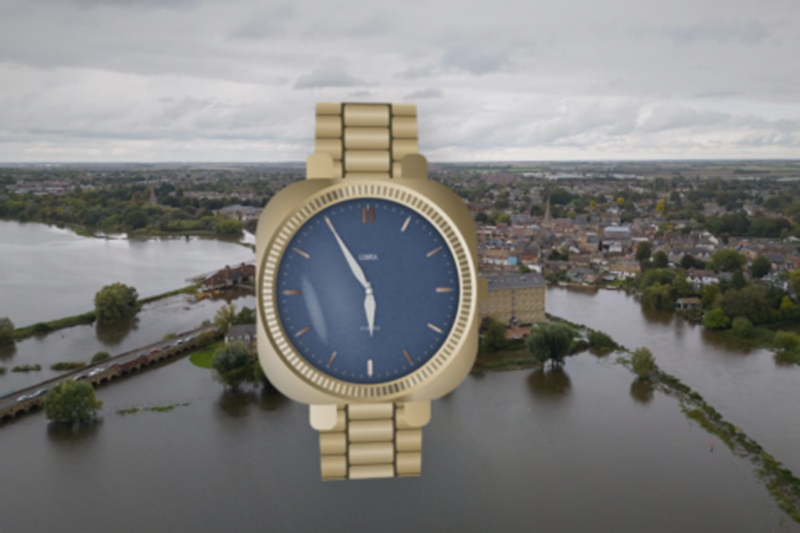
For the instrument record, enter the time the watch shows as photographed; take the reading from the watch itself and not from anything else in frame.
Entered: 5:55
